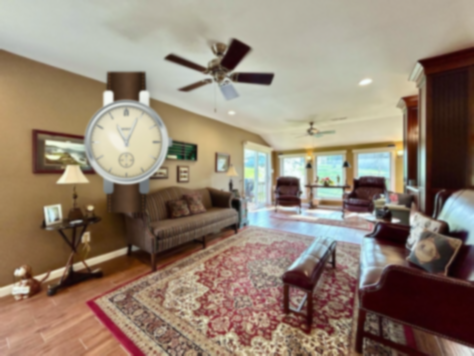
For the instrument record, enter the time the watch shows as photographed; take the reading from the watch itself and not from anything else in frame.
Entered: 11:04
